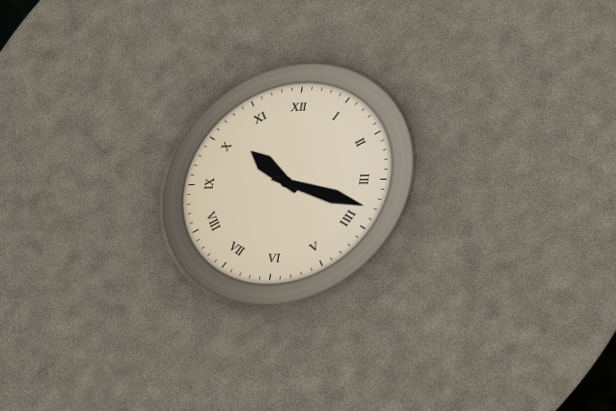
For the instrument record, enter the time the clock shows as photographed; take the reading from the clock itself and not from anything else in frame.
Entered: 10:18
